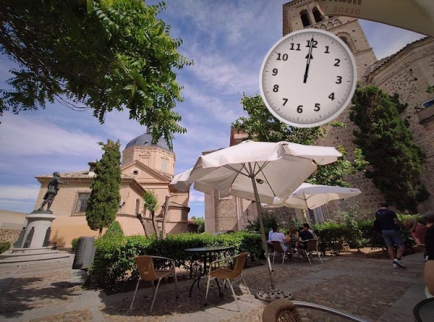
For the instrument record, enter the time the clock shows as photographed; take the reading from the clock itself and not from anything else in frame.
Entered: 12:00
